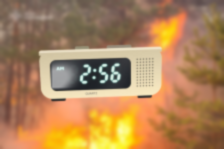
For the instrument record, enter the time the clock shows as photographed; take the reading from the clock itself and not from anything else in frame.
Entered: 2:56
